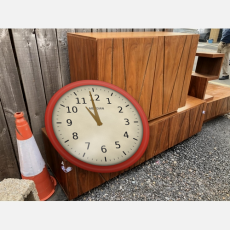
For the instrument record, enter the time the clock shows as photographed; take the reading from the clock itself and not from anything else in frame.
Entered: 10:59
